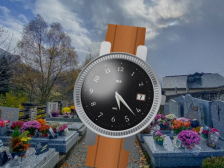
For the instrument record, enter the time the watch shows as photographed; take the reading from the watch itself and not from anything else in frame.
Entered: 5:22
